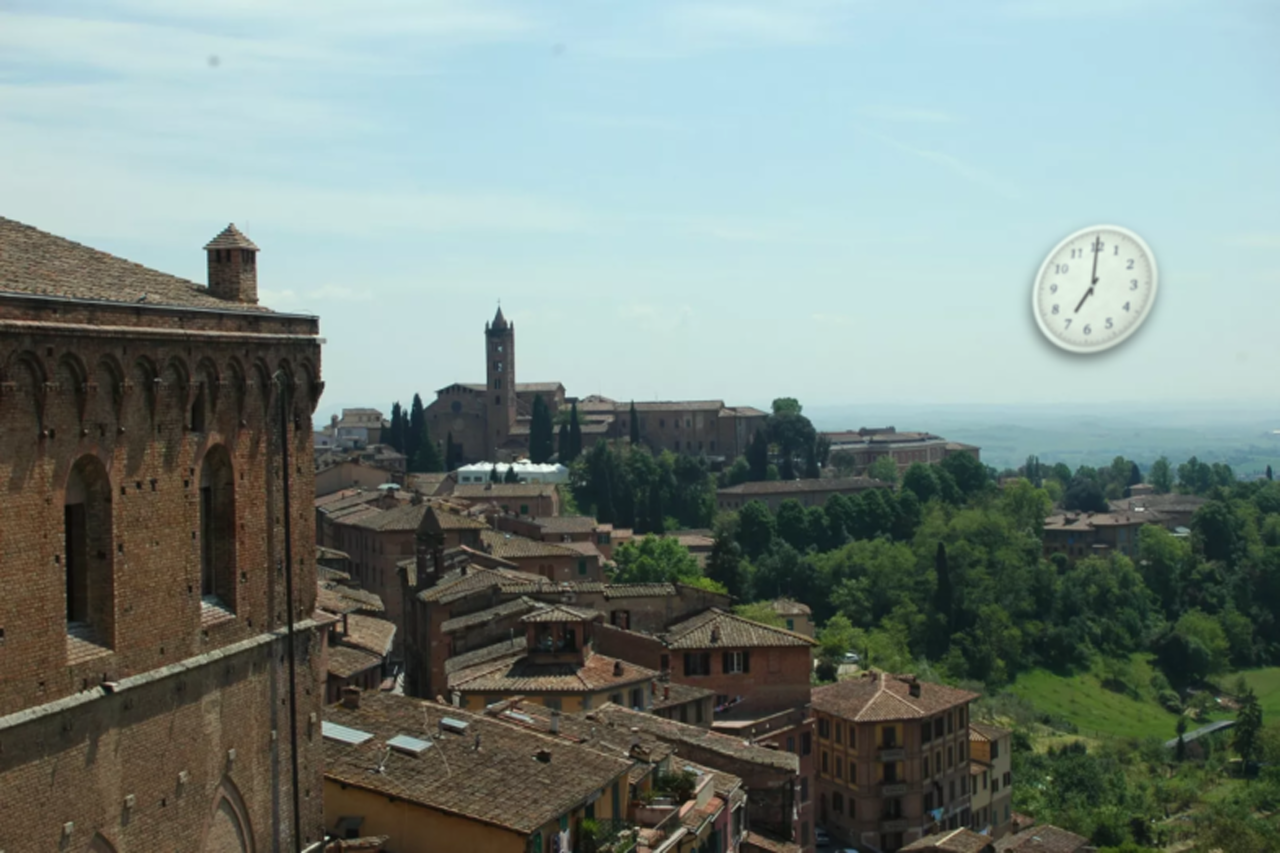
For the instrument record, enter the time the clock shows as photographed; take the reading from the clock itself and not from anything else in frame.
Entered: 7:00
